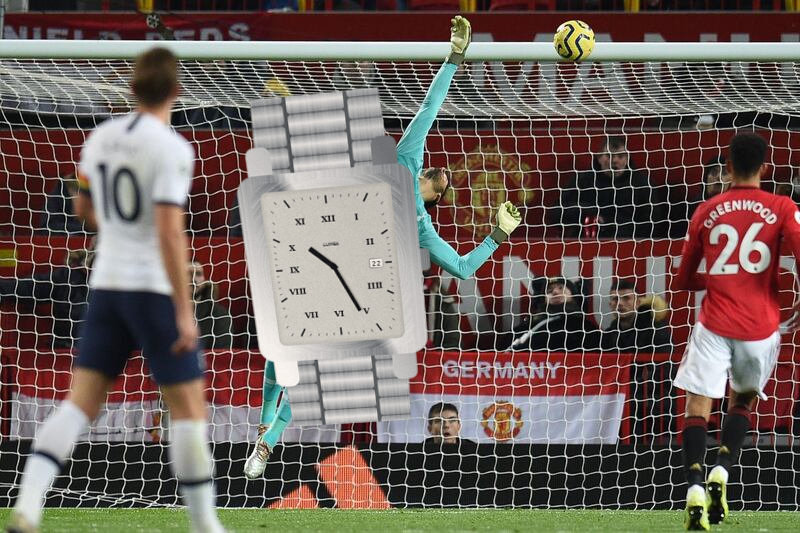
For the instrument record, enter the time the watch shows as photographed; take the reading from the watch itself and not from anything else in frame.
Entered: 10:26
